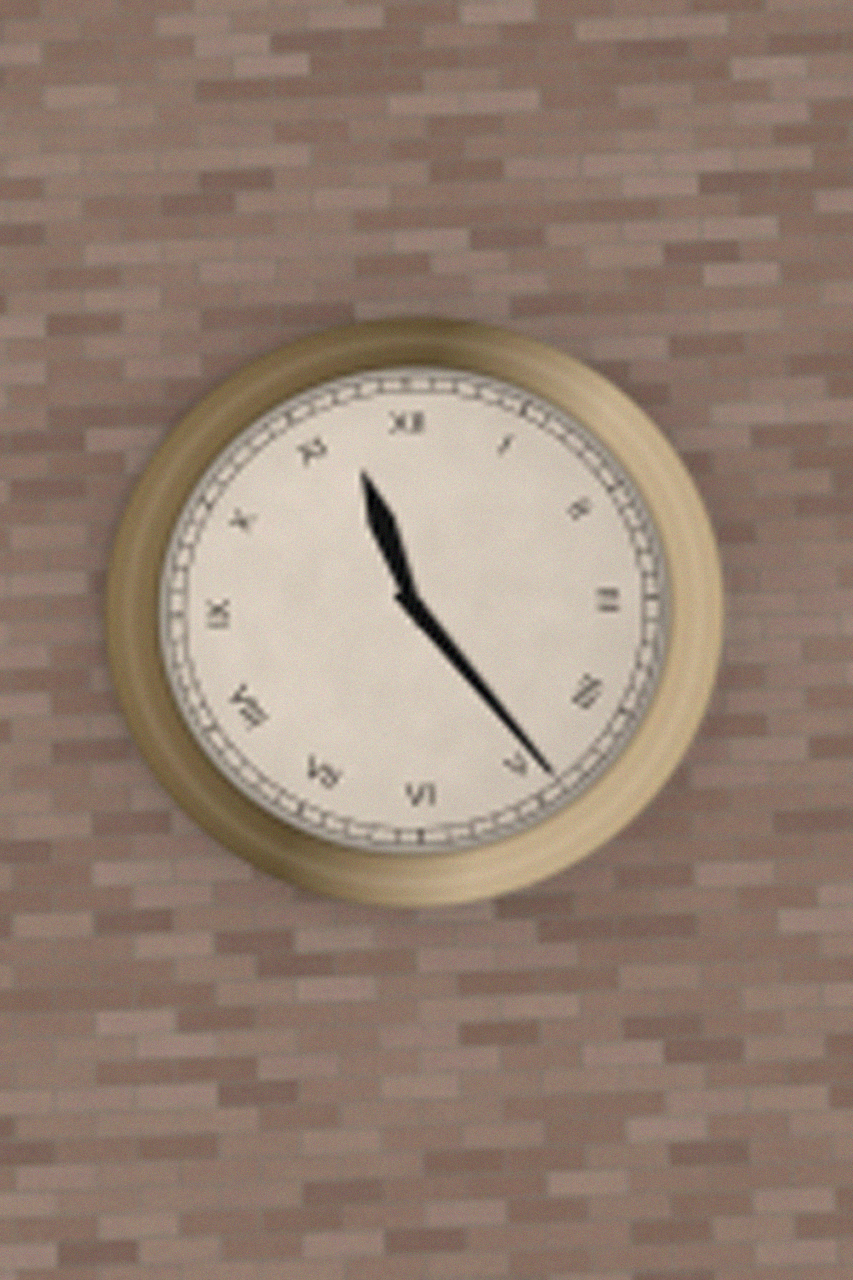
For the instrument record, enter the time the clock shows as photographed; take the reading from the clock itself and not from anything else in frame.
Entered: 11:24
